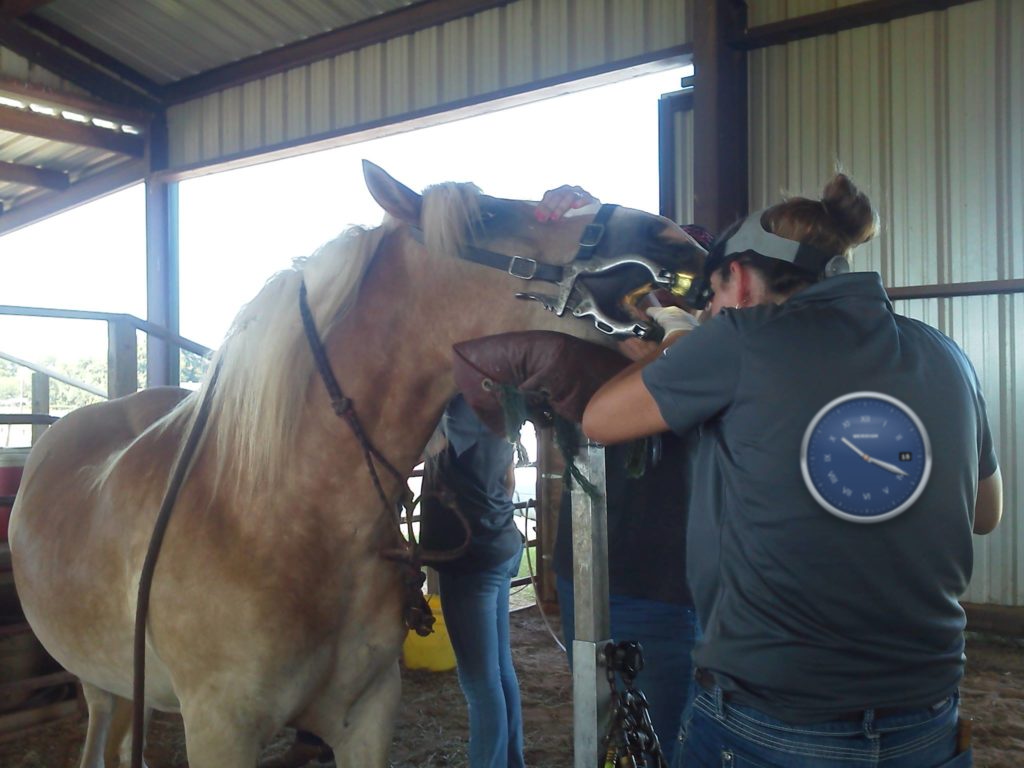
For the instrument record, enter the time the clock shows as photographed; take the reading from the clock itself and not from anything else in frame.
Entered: 10:19
